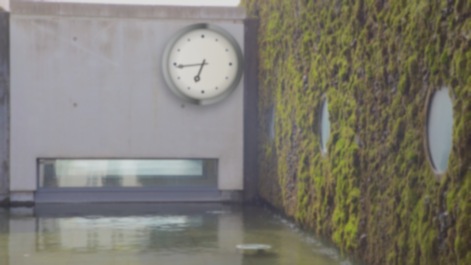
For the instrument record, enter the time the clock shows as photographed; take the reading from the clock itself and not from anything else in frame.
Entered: 6:44
